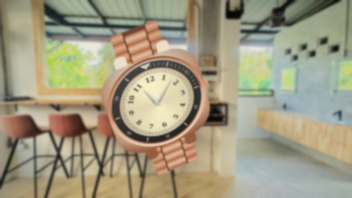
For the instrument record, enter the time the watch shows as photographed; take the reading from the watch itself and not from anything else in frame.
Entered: 11:08
